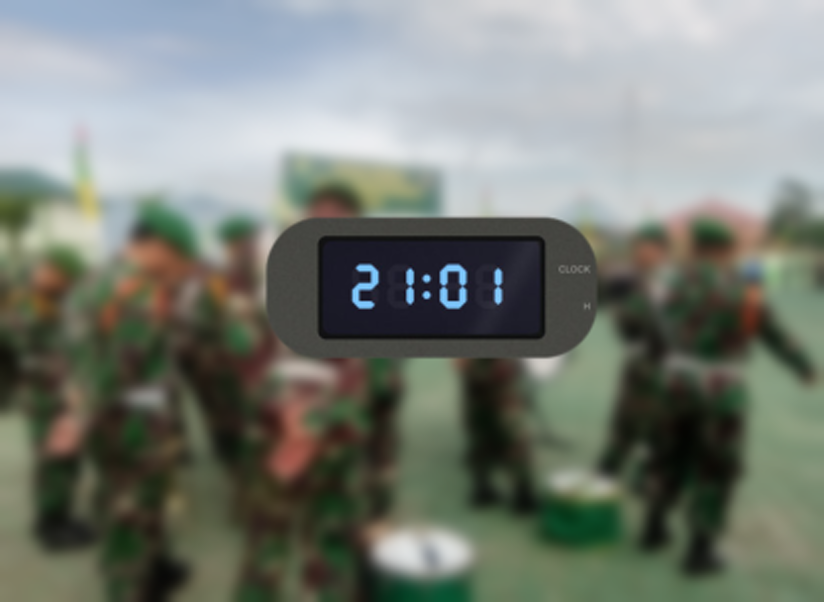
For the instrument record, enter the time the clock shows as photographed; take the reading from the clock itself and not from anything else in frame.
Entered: 21:01
